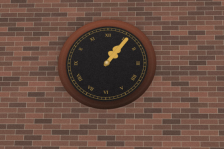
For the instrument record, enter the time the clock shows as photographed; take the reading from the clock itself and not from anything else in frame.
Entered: 1:06
